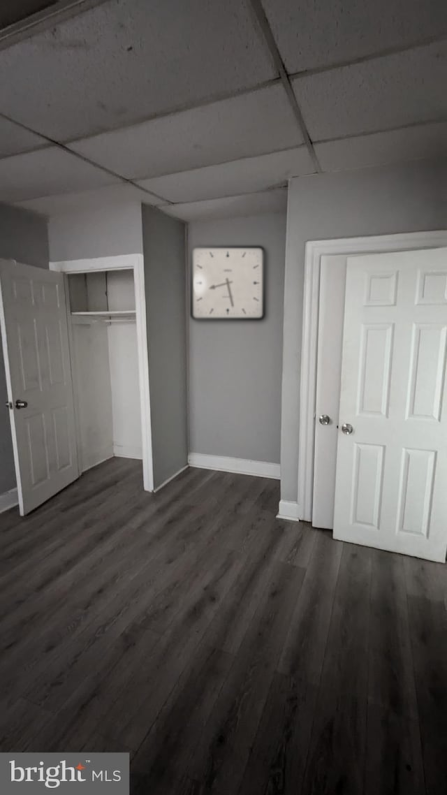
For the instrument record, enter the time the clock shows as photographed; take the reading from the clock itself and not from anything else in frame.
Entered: 8:28
